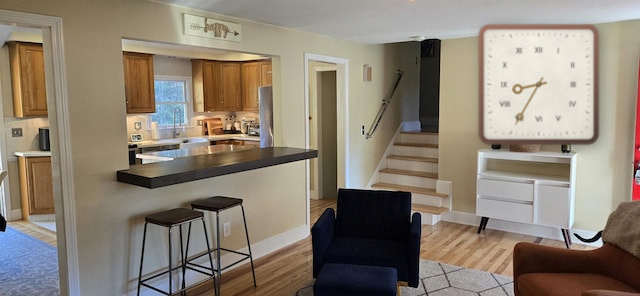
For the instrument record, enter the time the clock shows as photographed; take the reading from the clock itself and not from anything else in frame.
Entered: 8:35
